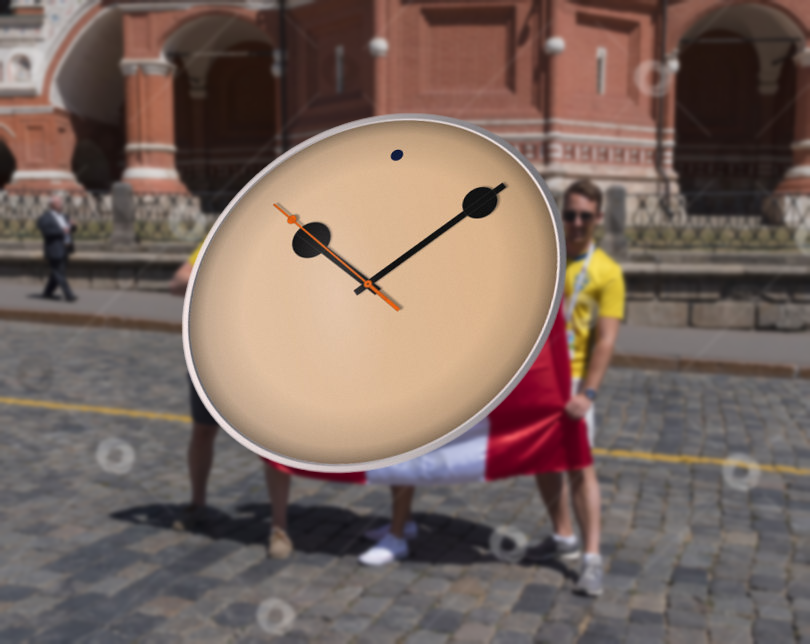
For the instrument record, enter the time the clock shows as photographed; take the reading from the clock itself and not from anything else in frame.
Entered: 10:07:51
